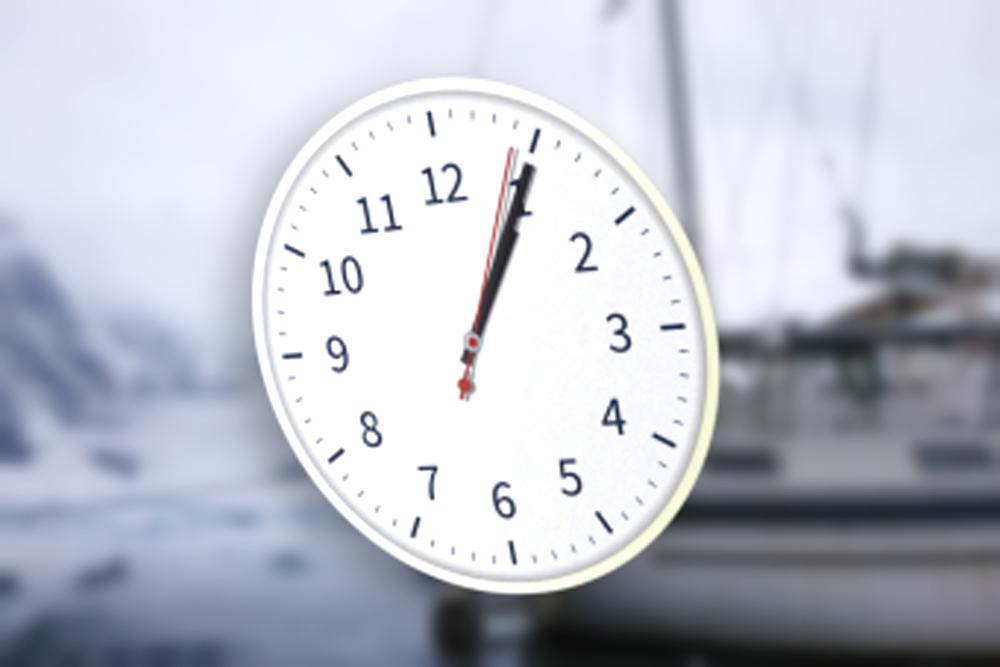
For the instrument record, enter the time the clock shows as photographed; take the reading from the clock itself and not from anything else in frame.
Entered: 1:05:04
